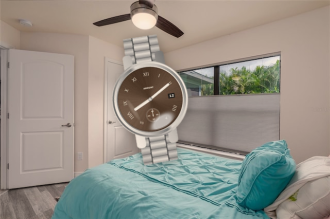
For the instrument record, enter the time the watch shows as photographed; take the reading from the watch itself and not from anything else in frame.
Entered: 8:10
